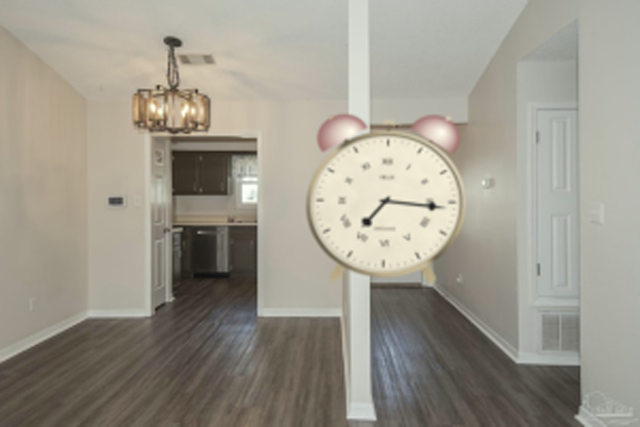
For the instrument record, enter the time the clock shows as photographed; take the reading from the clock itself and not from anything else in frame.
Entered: 7:16
